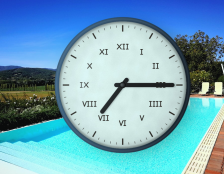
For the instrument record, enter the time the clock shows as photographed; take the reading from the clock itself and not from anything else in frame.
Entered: 7:15
